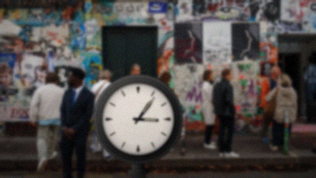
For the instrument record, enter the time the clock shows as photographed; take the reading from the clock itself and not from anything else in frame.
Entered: 3:06
